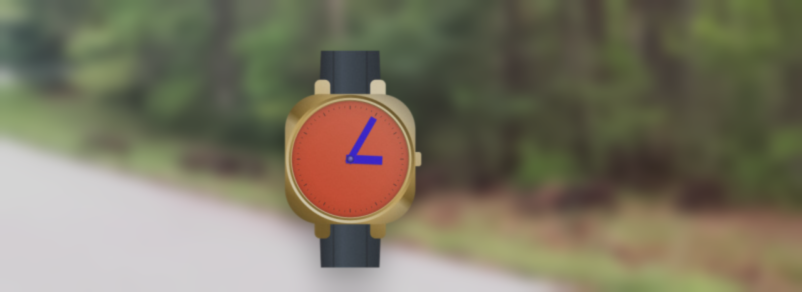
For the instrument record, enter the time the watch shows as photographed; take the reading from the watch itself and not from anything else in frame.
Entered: 3:05
